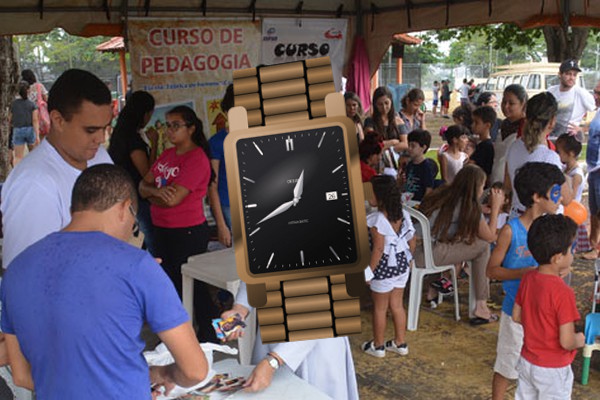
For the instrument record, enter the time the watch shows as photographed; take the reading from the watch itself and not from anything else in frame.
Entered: 12:41
